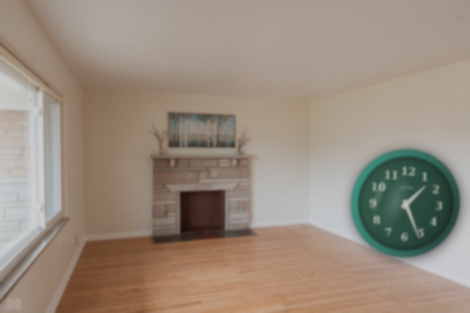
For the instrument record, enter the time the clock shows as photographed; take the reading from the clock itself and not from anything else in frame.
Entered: 1:26
